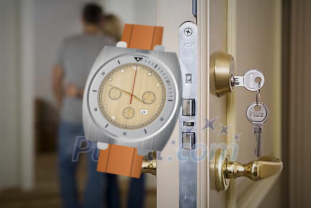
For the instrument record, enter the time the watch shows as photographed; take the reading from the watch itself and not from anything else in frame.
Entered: 3:48
